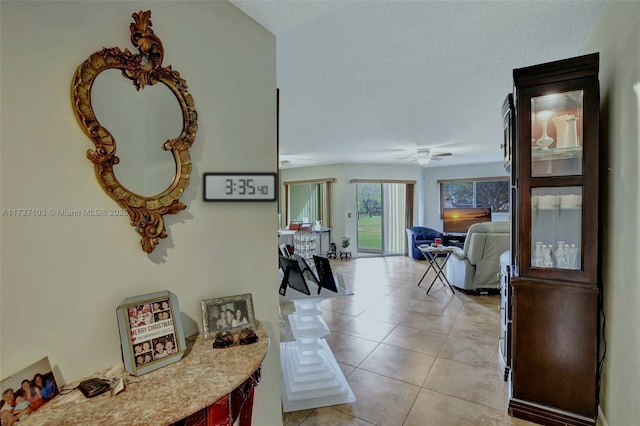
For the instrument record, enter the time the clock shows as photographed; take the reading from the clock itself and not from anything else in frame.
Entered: 3:35
